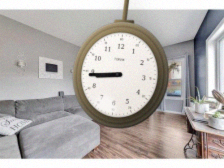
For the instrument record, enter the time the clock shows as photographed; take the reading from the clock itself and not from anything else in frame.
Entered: 8:44
